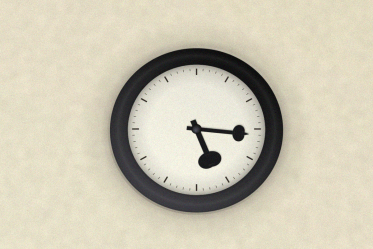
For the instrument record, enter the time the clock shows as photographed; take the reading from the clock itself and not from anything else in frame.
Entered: 5:16
